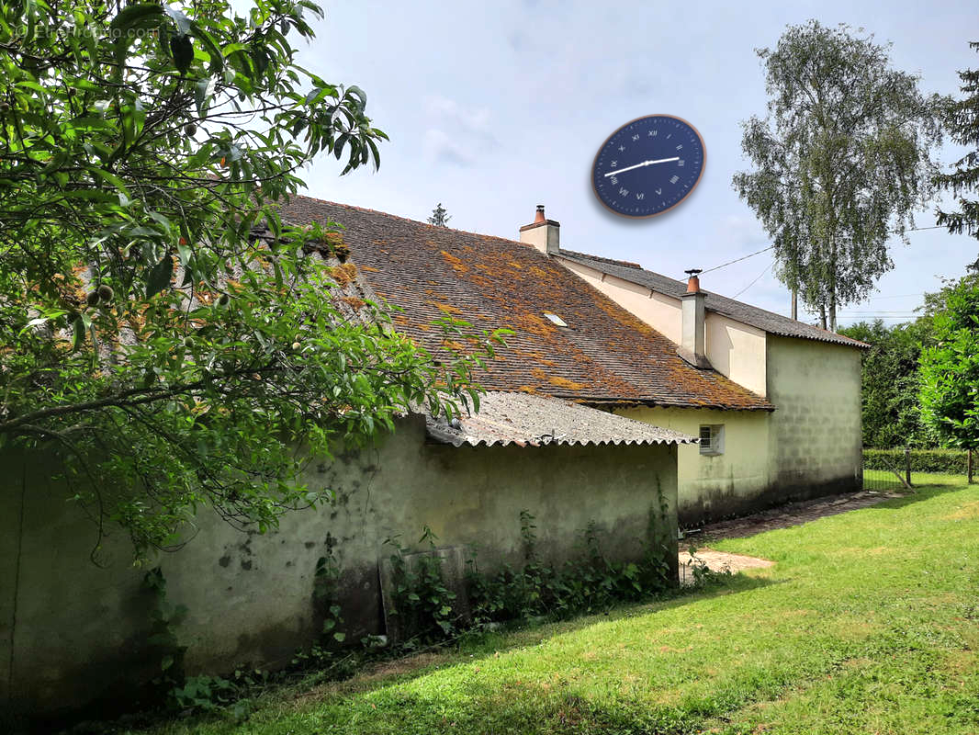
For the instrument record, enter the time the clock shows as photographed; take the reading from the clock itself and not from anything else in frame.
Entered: 2:42
